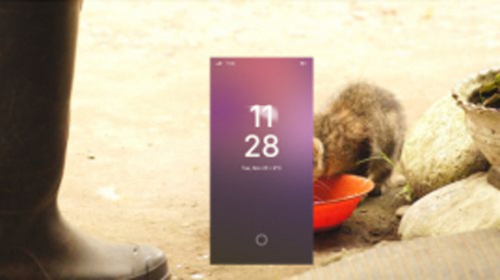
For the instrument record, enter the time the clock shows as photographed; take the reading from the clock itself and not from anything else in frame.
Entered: 11:28
